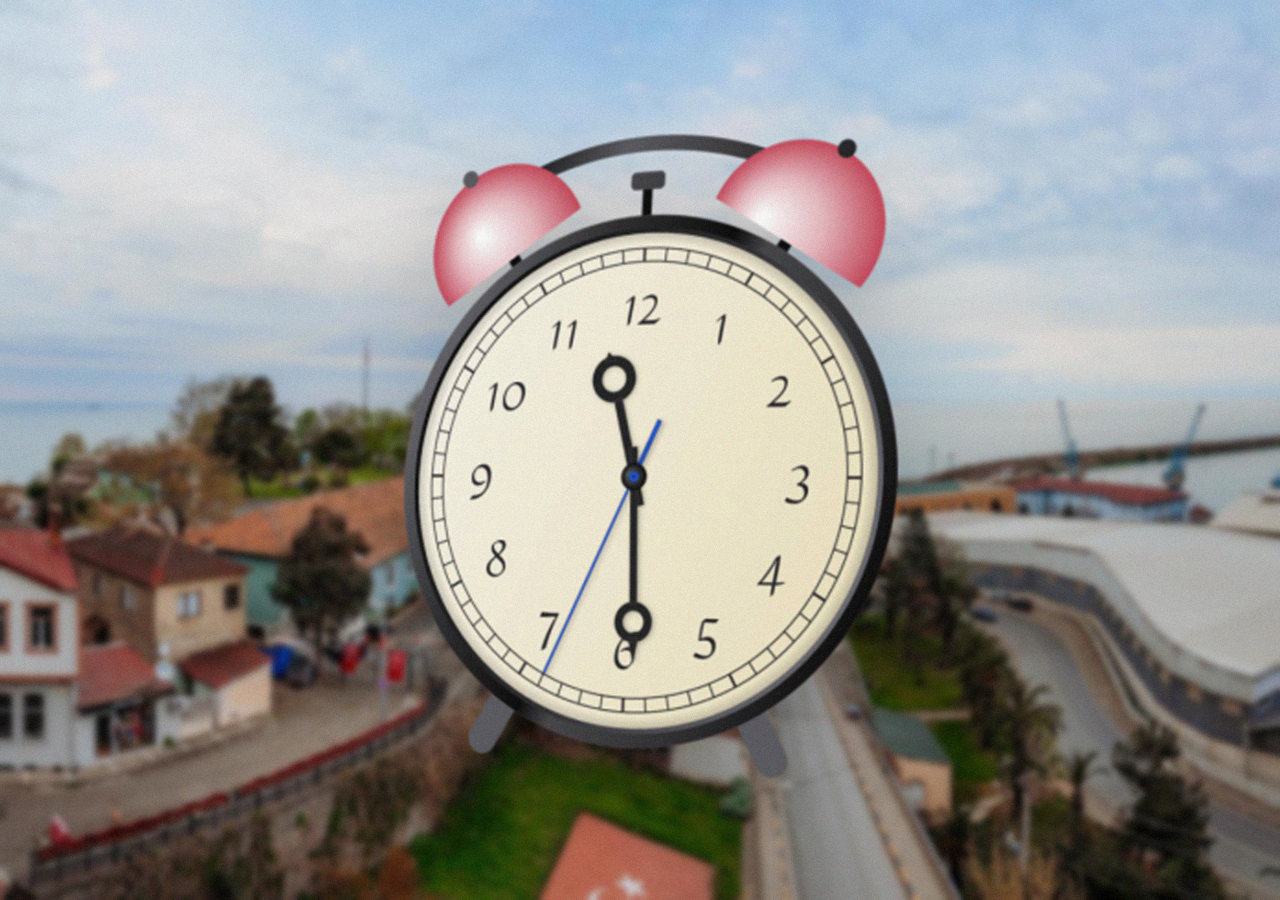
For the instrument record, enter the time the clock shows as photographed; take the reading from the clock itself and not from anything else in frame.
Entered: 11:29:34
